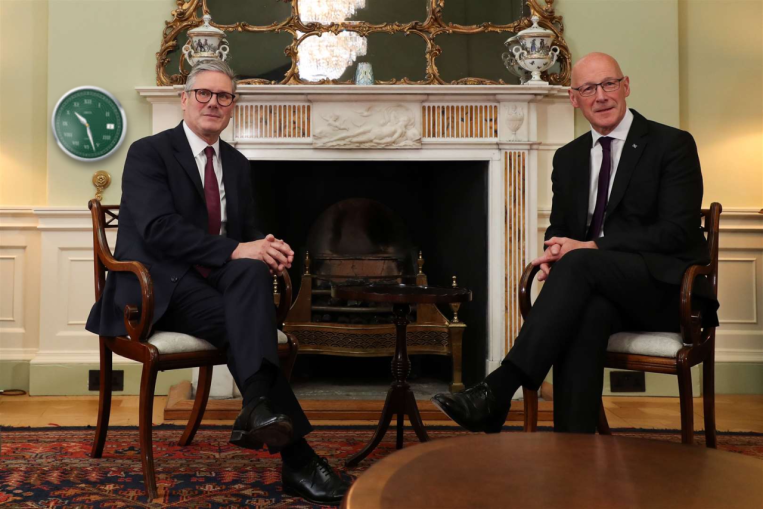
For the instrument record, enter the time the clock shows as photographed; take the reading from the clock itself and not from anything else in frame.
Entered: 10:27
